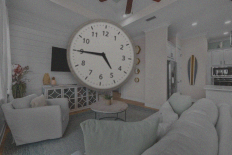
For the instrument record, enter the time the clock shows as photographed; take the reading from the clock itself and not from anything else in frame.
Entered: 4:45
